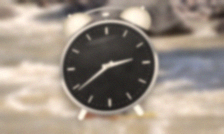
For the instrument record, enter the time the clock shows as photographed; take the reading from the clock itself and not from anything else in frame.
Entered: 2:39
